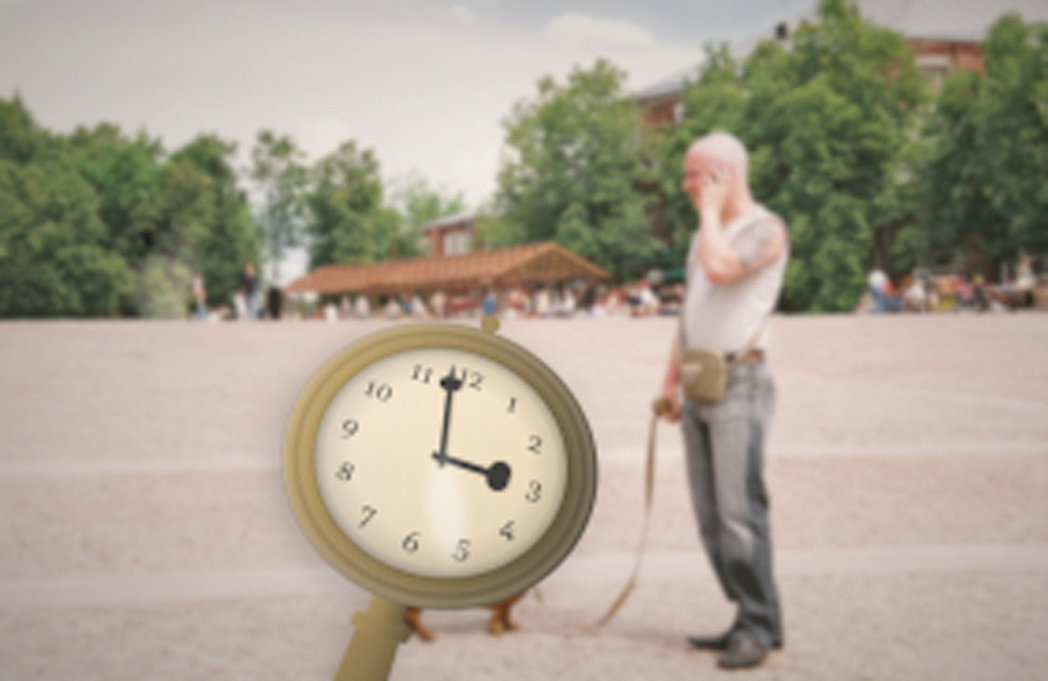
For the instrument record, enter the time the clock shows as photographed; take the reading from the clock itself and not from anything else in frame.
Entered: 2:58
